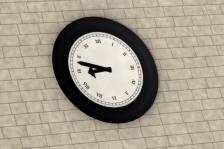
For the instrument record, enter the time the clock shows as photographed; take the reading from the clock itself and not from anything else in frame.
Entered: 8:48
